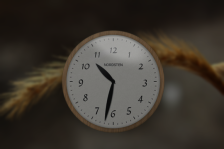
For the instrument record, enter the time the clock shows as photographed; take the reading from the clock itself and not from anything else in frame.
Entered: 10:32
